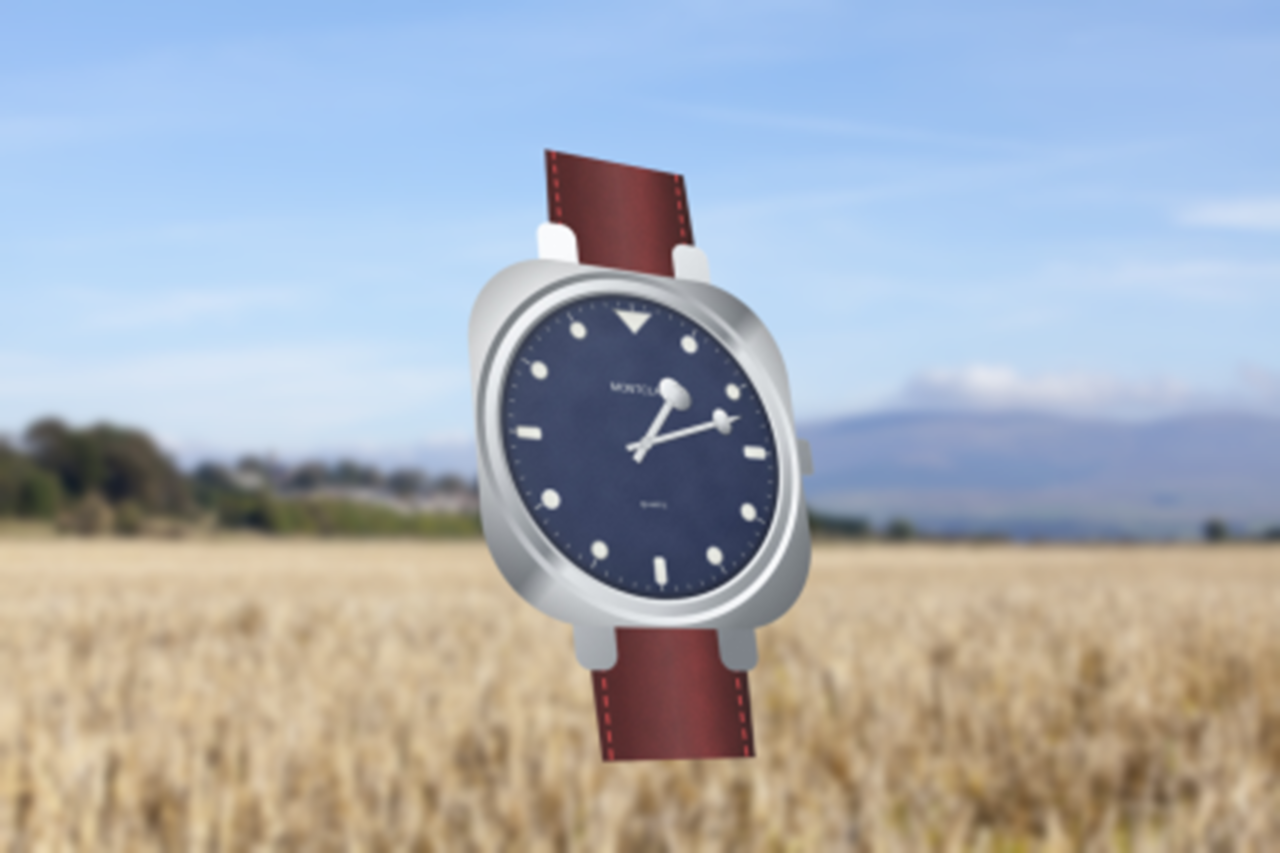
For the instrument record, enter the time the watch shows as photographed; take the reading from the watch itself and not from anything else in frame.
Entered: 1:12
